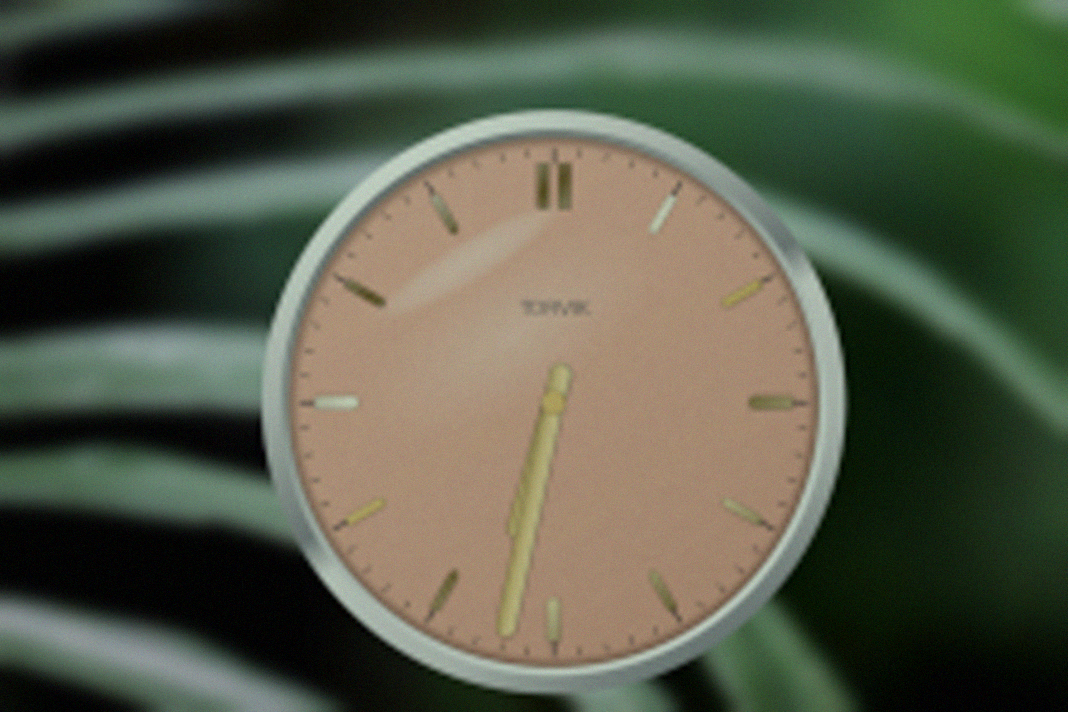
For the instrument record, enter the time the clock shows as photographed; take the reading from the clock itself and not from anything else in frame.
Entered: 6:32
